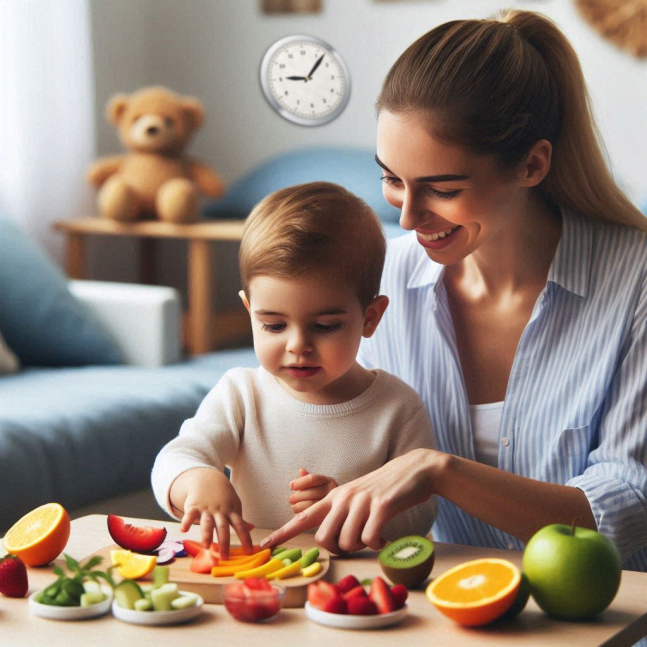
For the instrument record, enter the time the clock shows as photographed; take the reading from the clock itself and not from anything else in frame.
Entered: 9:07
